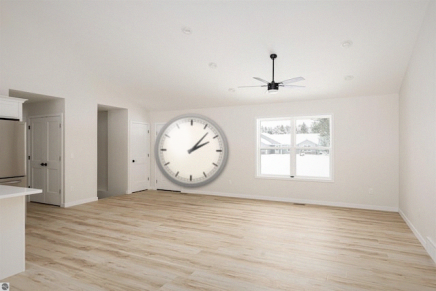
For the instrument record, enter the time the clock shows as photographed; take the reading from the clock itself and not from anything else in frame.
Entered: 2:07
